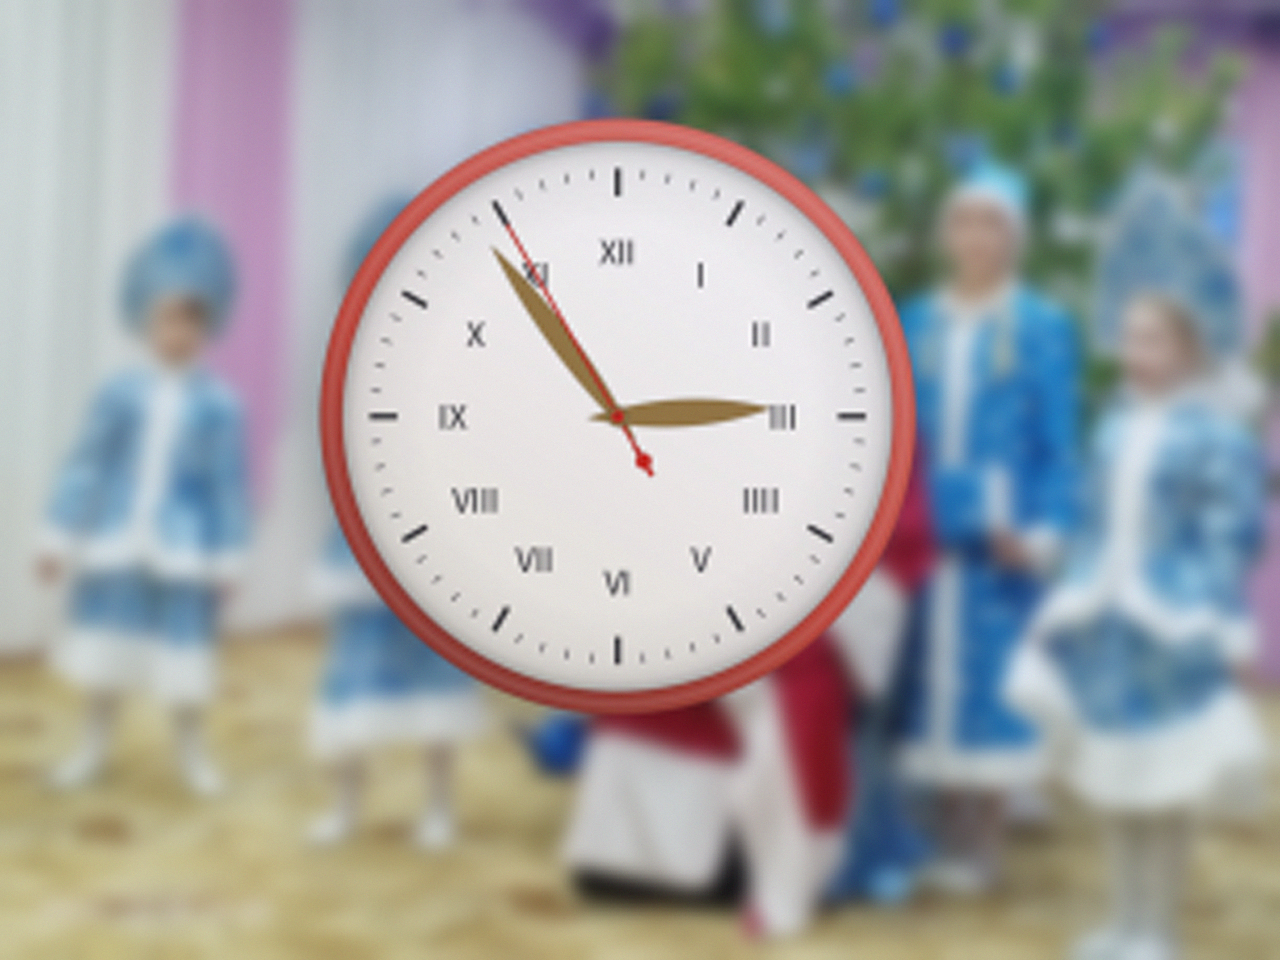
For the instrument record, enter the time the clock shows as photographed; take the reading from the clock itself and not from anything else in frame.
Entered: 2:53:55
